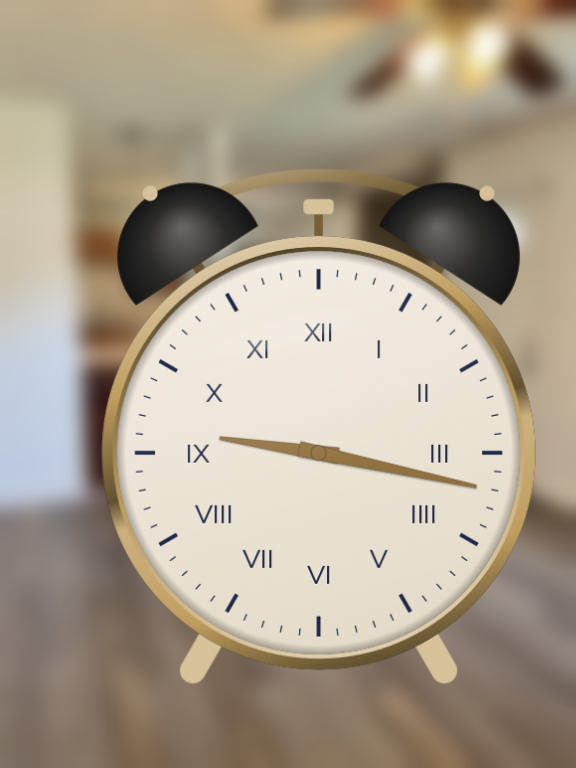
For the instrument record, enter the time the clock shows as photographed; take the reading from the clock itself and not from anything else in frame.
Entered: 9:17
